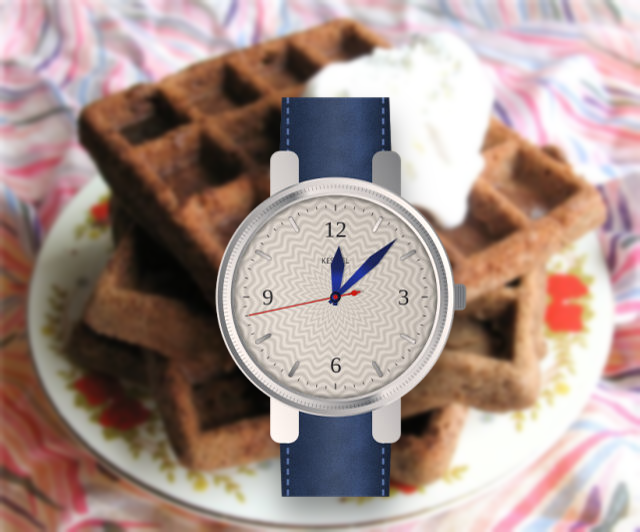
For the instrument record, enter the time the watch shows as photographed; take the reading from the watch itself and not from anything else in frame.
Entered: 12:07:43
